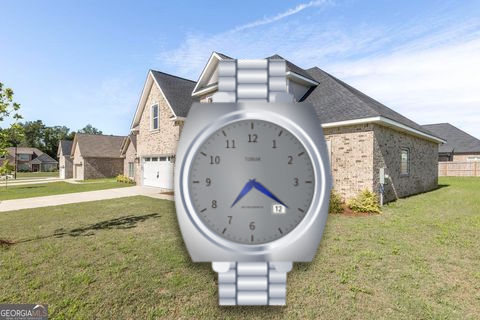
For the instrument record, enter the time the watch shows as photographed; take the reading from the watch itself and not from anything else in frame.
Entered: 7:21
